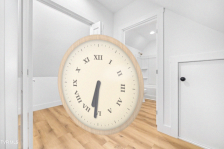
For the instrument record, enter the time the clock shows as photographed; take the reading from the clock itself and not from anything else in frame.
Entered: 6:31
